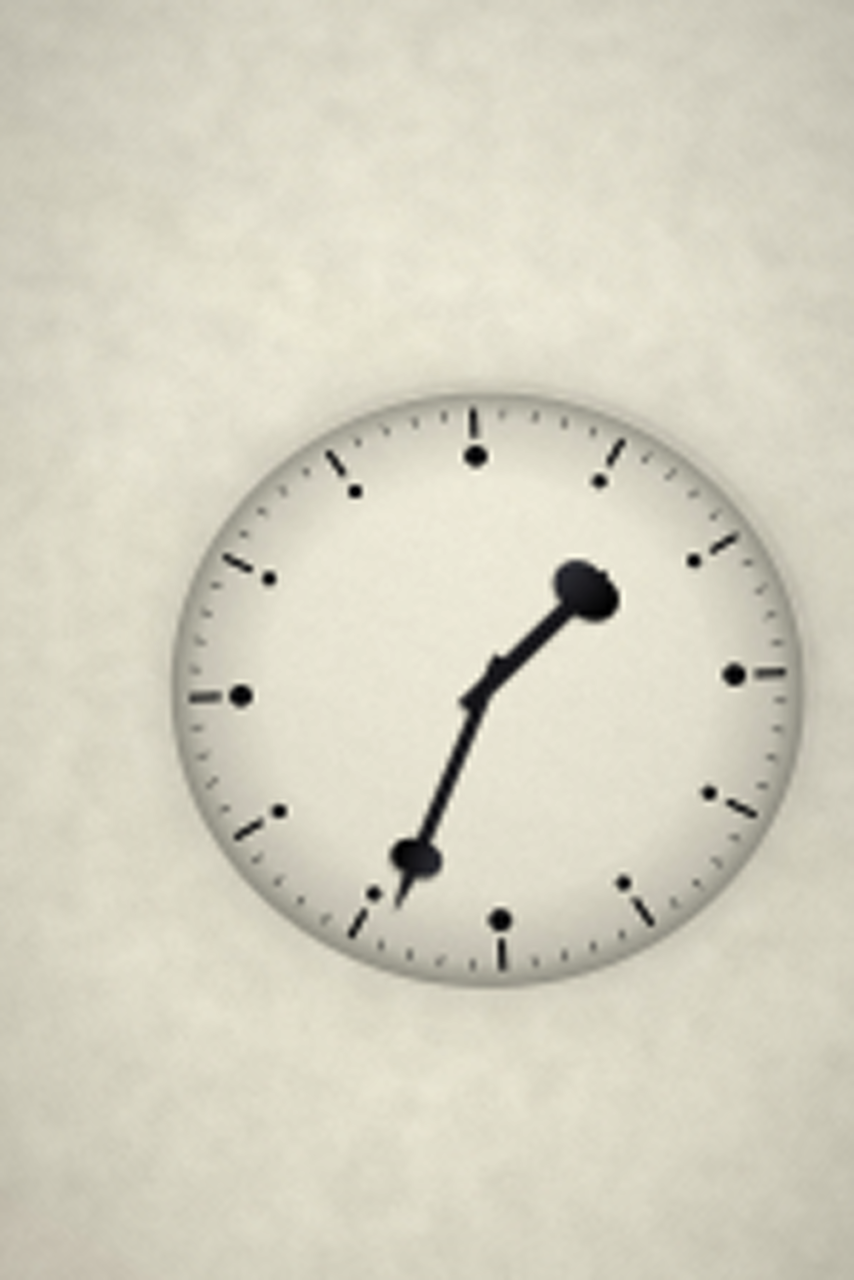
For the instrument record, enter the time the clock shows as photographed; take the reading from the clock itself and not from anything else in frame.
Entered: 1:34
